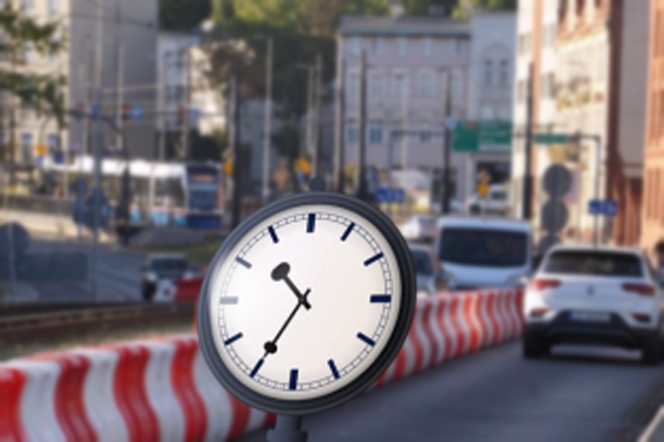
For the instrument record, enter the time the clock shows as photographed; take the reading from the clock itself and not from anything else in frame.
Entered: 10:35
